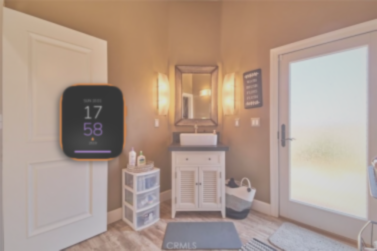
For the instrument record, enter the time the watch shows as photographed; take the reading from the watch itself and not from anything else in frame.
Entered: 17:58
